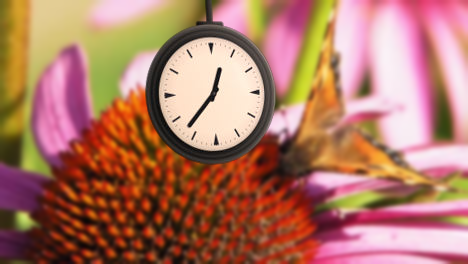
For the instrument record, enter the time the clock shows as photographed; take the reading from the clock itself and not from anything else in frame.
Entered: 12:37
